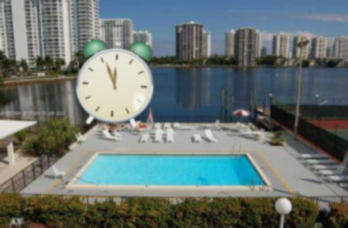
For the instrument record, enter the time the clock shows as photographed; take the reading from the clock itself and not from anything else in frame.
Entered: 11:56
